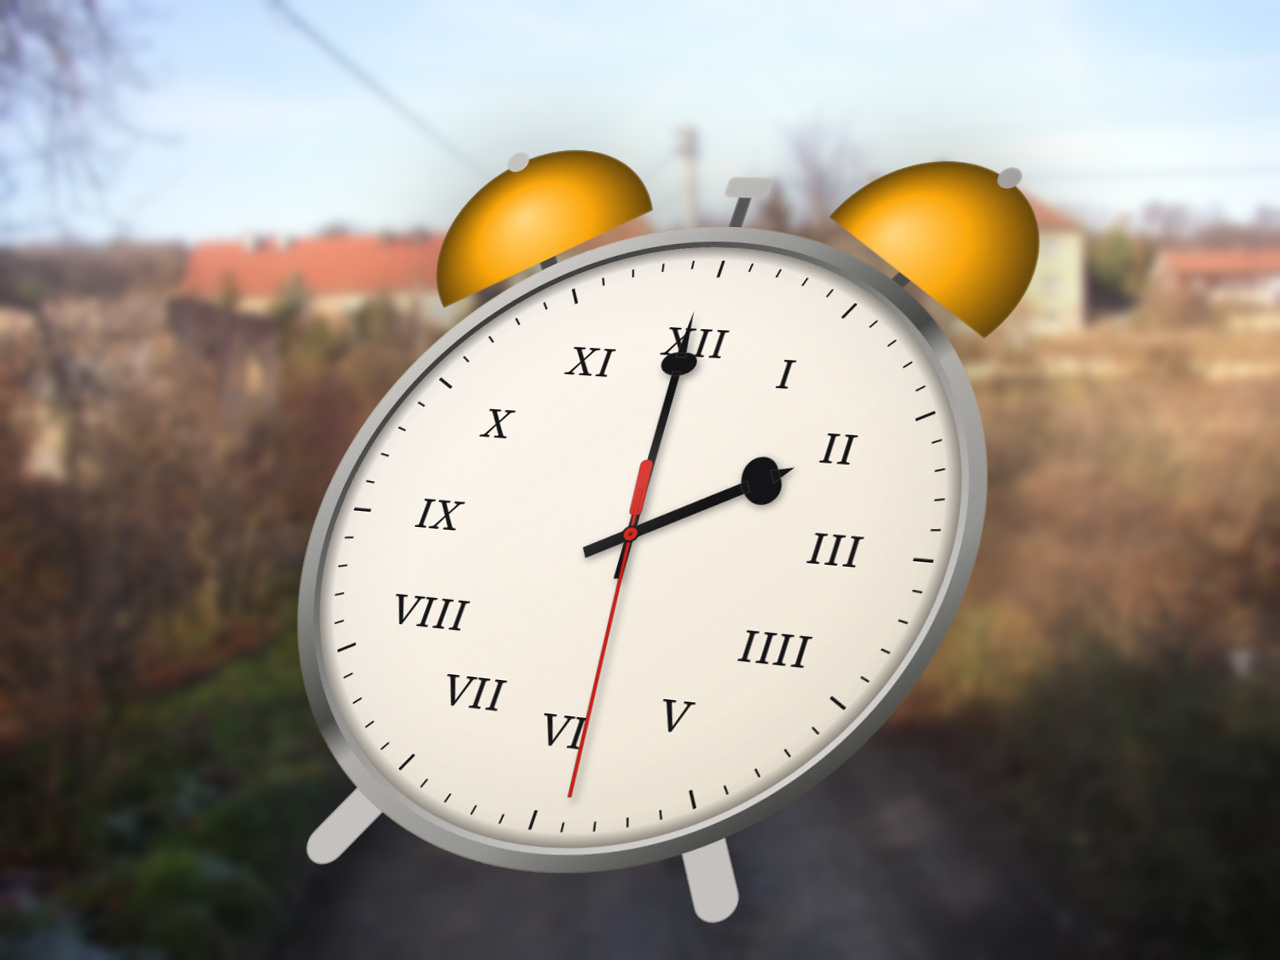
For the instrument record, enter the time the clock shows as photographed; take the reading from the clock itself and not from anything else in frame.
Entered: 1:59:29
